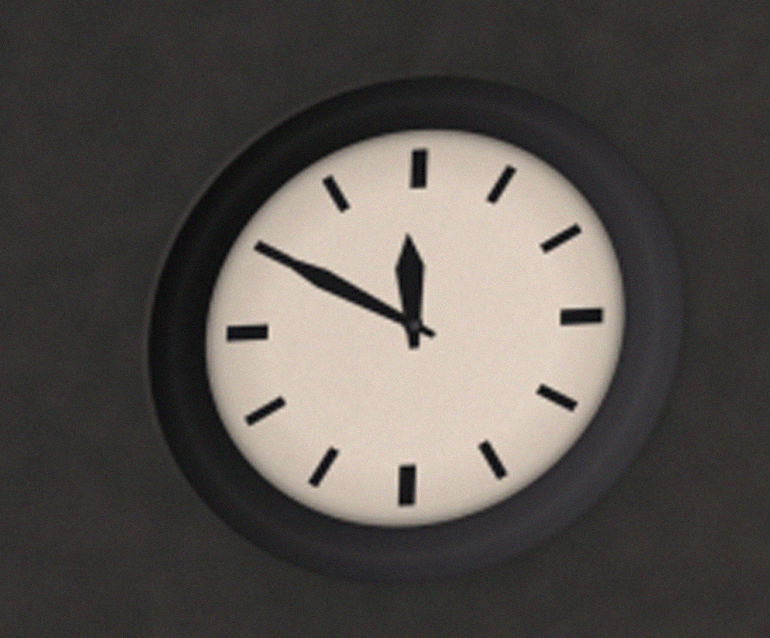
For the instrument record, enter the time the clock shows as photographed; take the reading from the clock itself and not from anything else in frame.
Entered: 11:50
